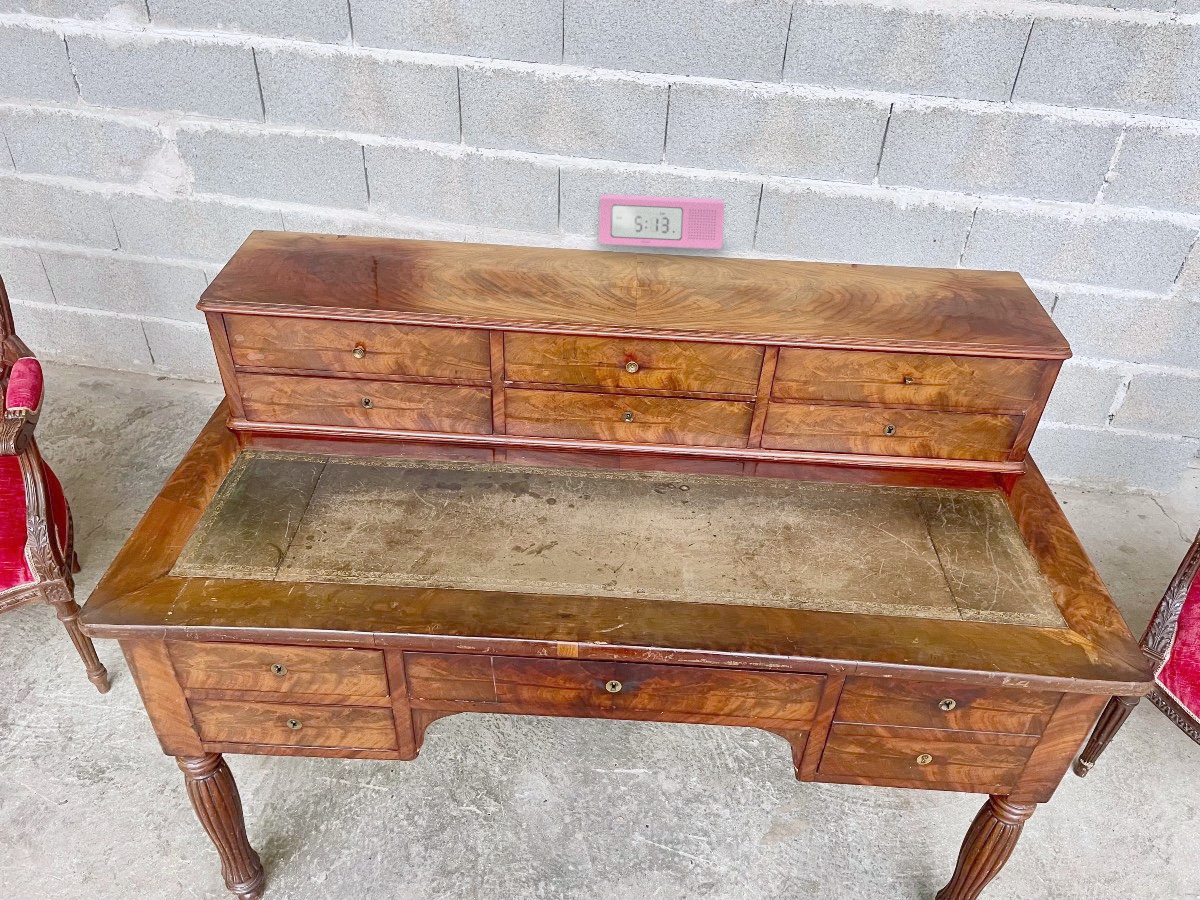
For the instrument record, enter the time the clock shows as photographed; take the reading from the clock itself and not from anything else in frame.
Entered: 5:13
